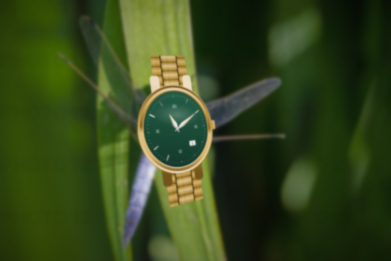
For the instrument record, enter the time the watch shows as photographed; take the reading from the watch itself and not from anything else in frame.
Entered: 11:10
